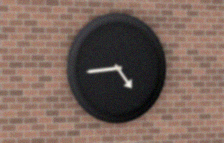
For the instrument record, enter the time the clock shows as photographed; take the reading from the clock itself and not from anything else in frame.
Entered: 4:44
